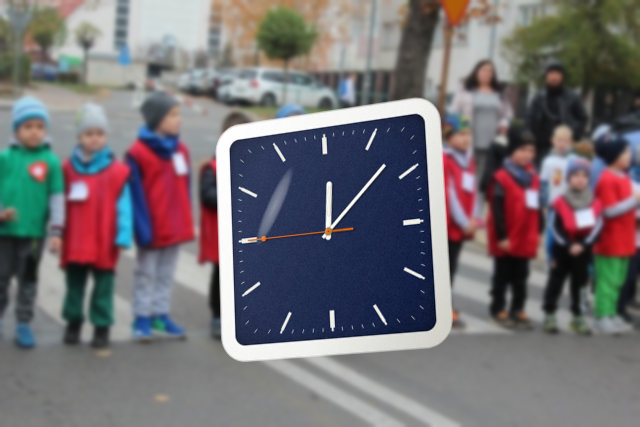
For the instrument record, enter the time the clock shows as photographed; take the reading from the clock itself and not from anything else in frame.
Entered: 12:07:45
